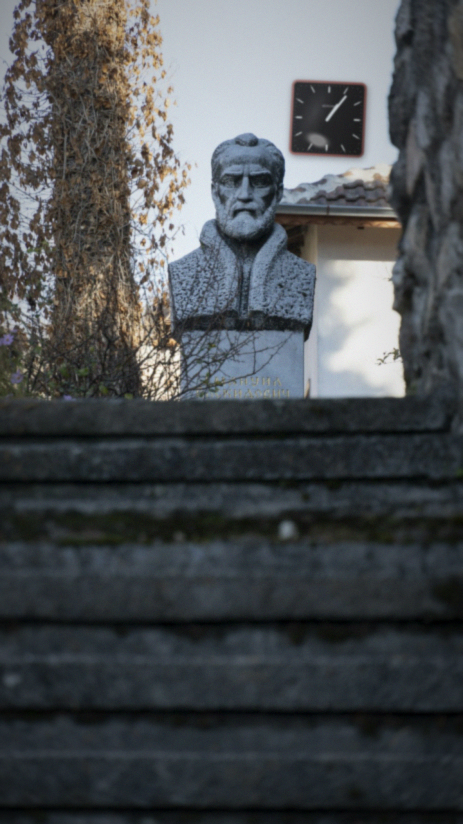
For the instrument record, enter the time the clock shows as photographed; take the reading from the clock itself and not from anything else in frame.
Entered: 1:06
